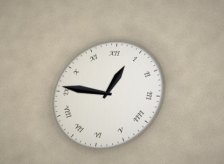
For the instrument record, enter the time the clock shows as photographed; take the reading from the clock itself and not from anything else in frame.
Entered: 12:46
